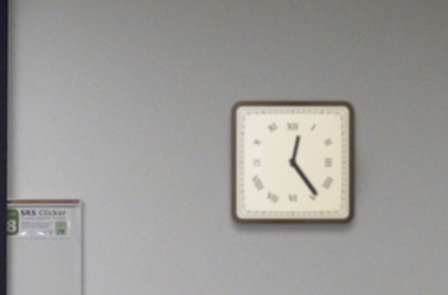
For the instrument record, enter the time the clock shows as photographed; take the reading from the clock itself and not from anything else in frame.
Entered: 12:24
